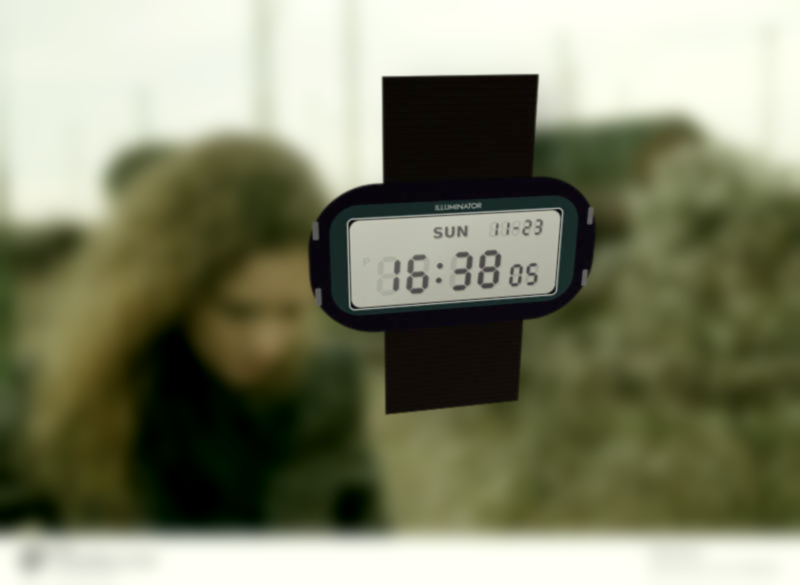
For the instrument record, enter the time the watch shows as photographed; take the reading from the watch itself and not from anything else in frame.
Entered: 16:38:05
